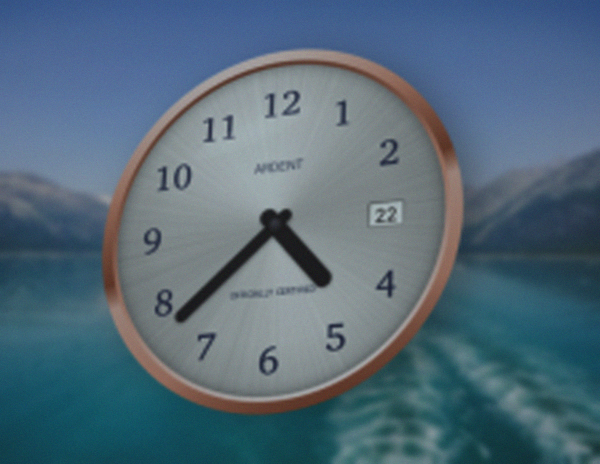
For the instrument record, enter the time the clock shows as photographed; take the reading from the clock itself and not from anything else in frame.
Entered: 4:38
